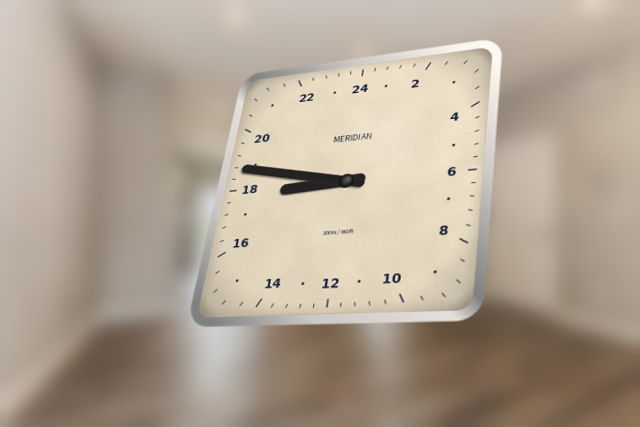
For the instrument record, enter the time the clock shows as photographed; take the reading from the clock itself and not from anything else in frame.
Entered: 17:47
